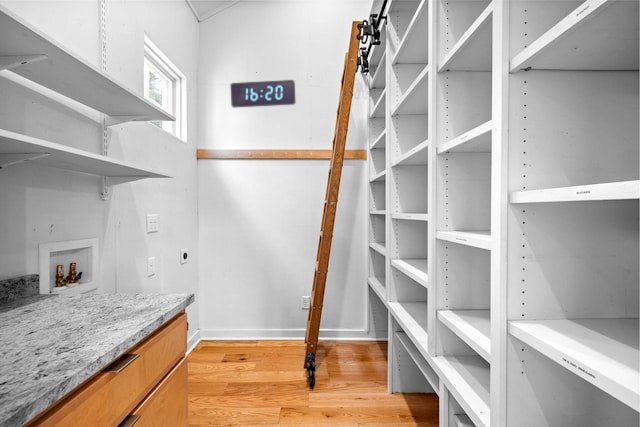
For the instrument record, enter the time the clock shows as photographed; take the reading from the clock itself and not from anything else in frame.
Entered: 16:20
